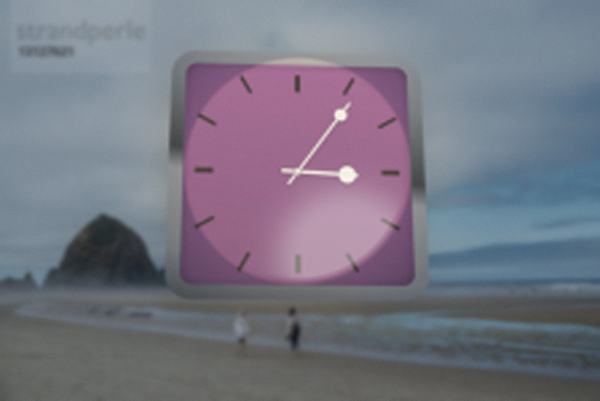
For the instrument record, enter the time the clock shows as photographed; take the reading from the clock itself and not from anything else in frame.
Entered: 3:06
